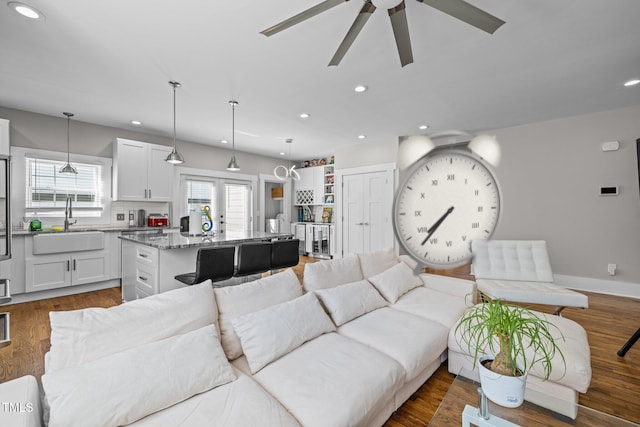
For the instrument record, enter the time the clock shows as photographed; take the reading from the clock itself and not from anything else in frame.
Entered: 7:37
